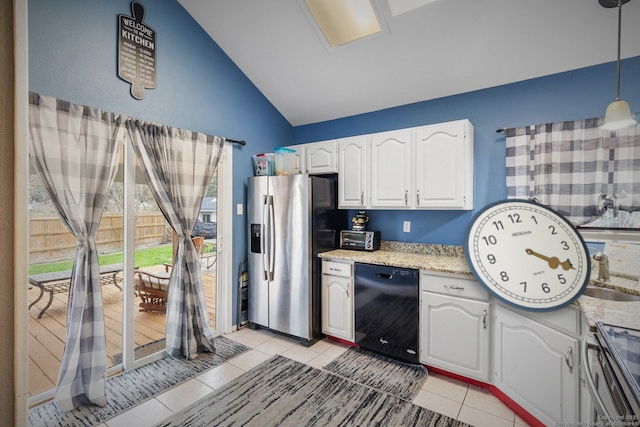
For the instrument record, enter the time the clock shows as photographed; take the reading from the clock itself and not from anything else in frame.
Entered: 4:21
